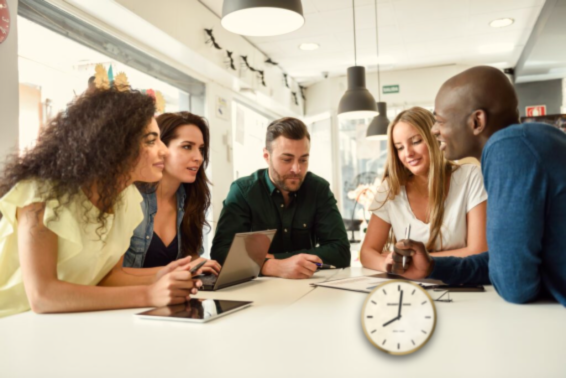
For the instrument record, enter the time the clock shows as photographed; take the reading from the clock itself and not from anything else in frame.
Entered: 8:01
